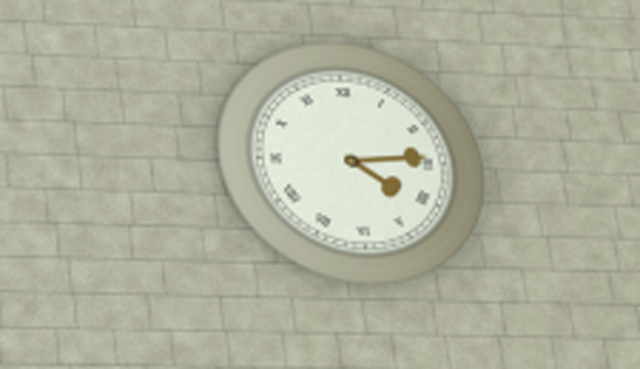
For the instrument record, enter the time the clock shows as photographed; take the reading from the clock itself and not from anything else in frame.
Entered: 4:14
